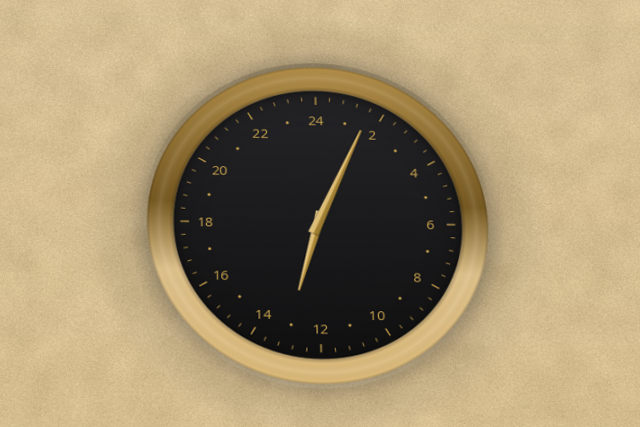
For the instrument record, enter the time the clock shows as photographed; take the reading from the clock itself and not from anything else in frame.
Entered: 13:04
